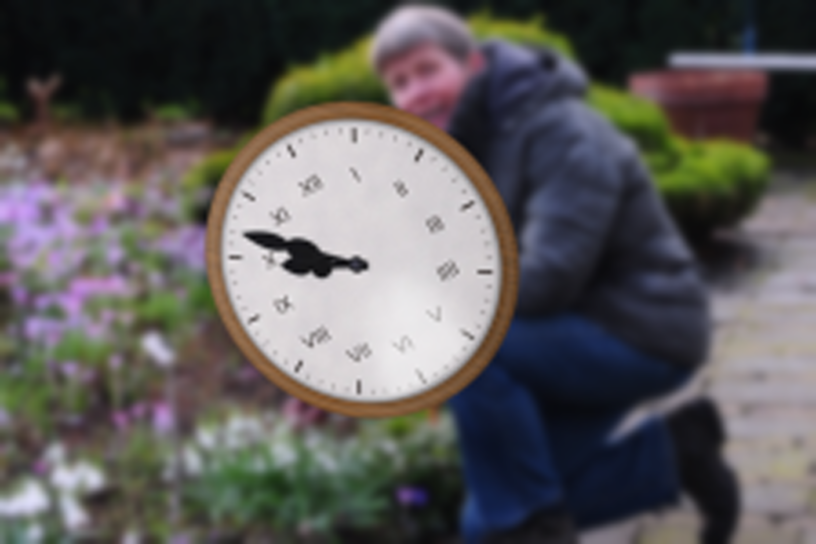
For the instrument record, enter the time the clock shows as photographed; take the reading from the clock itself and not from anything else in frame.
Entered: 9:52
